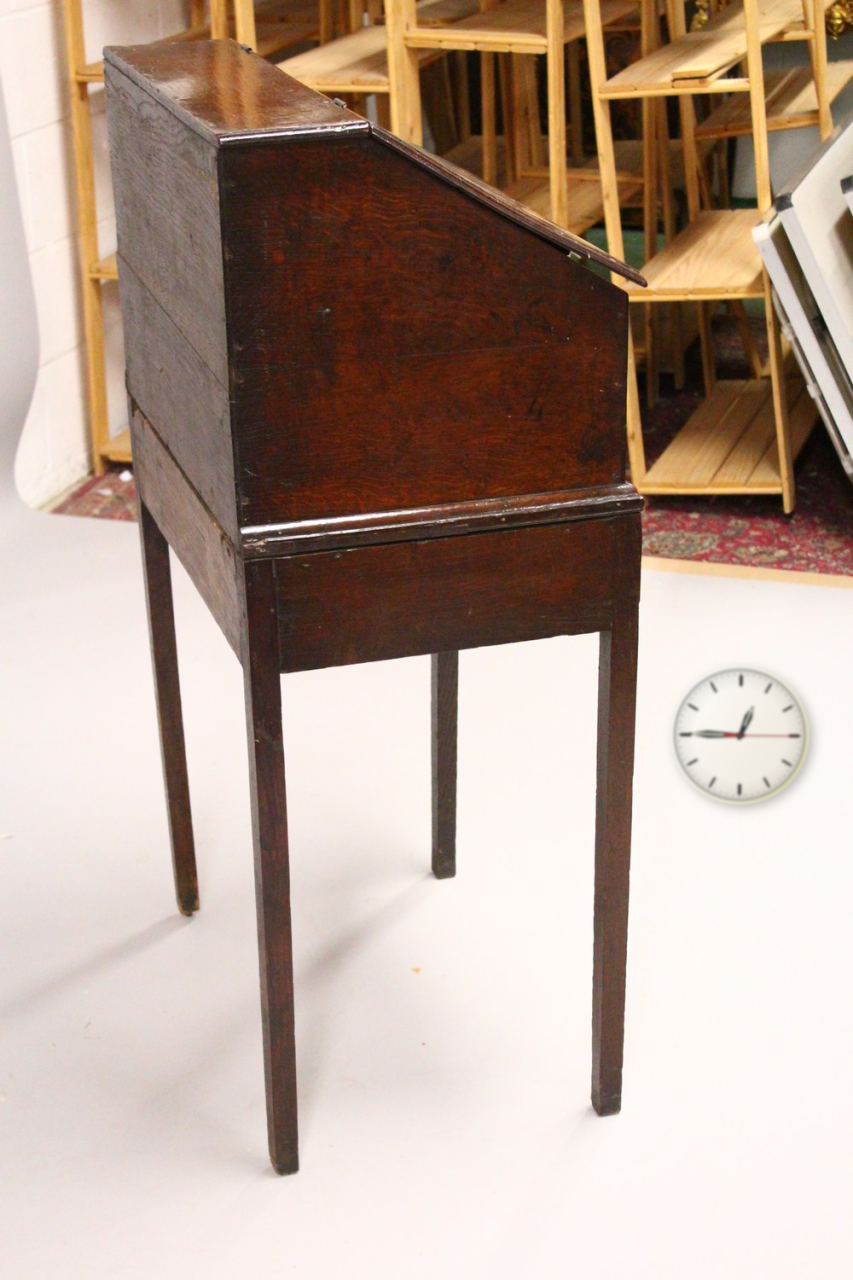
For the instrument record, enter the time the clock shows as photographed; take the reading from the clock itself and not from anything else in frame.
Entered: 12:45:15
